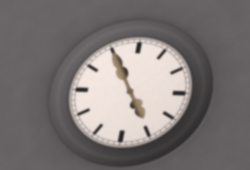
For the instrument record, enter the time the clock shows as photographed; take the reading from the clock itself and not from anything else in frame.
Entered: 4:55
